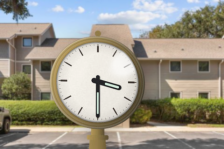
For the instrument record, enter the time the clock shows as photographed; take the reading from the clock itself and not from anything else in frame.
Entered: 3:30
